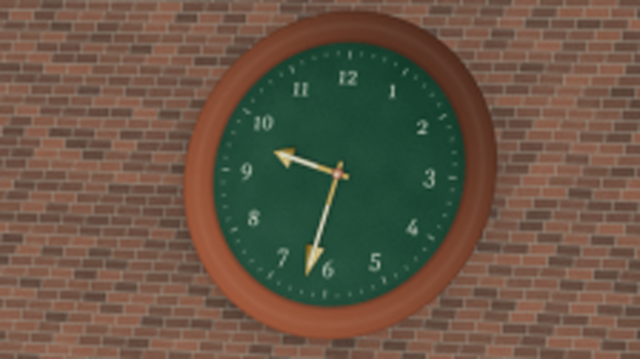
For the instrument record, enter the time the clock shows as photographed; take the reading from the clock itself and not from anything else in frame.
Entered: 9:32
